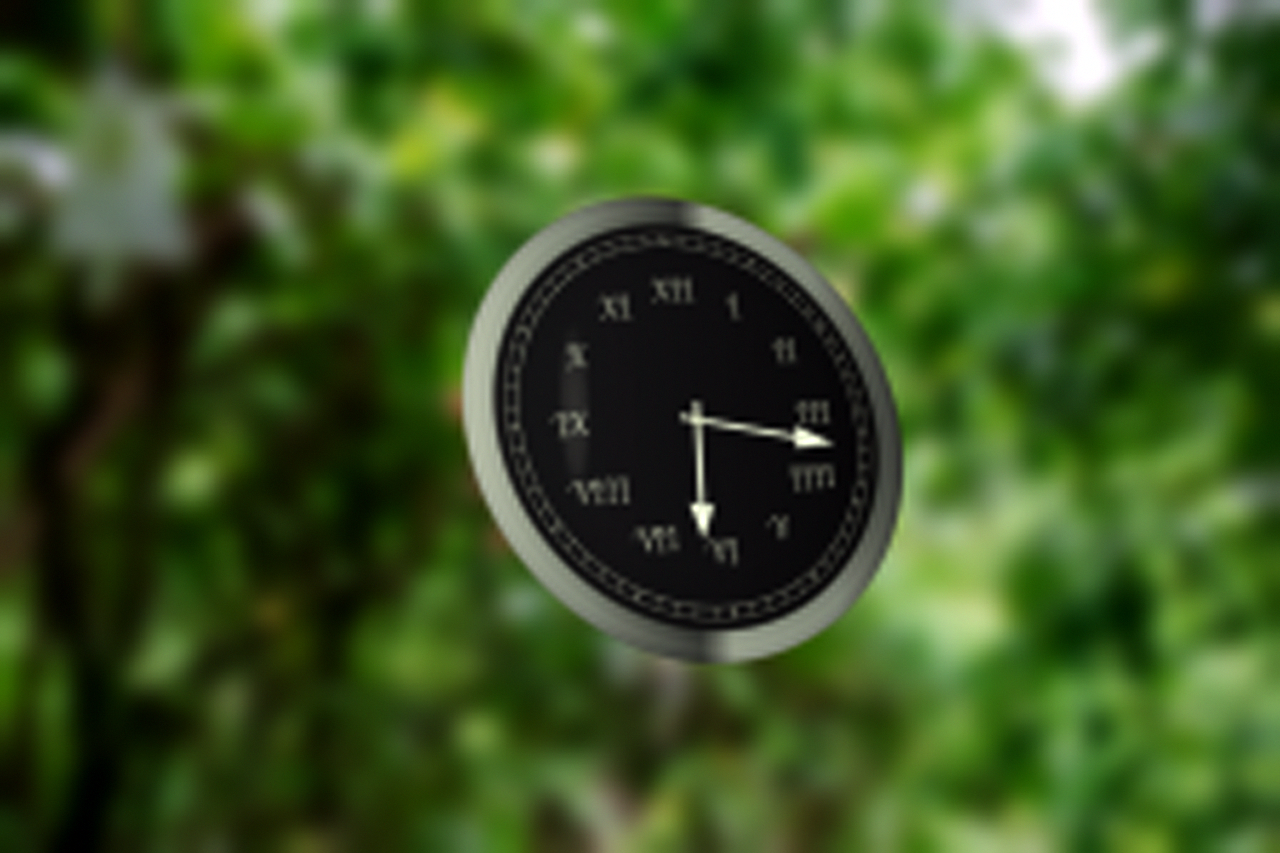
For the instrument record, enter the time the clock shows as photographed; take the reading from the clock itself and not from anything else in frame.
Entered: 6:17
